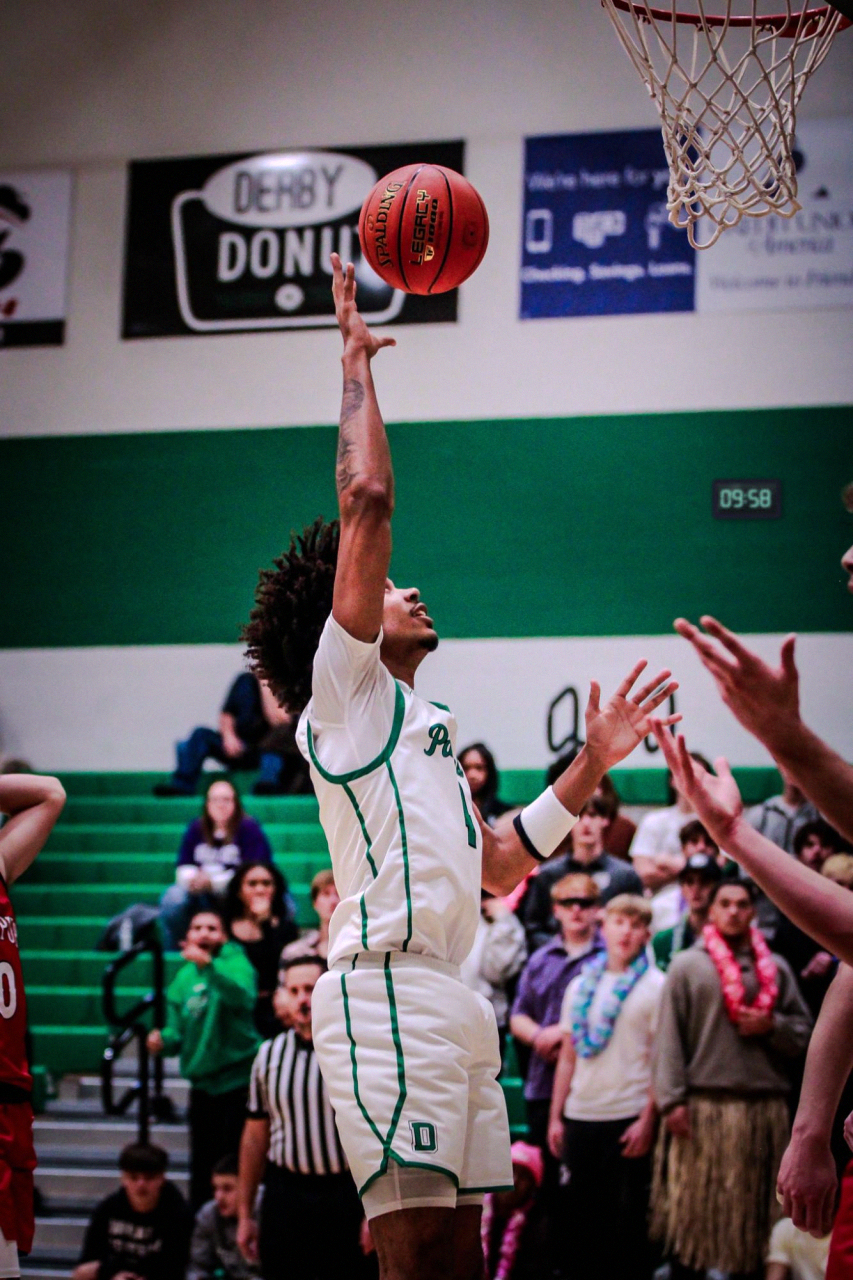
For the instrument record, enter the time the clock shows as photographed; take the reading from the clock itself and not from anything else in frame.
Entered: 9:58
